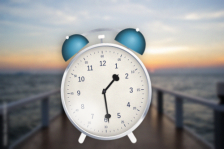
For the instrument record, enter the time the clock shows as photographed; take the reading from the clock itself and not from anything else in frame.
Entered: 1:29
